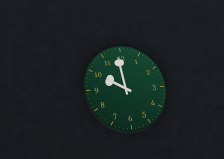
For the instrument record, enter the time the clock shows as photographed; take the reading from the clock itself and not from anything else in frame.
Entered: 9:59
